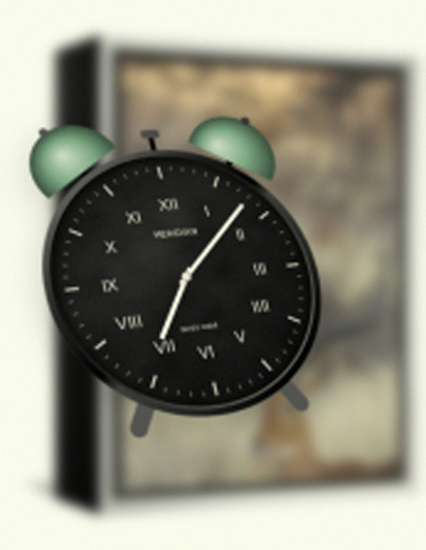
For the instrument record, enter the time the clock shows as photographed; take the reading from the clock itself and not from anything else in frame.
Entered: 7:08
